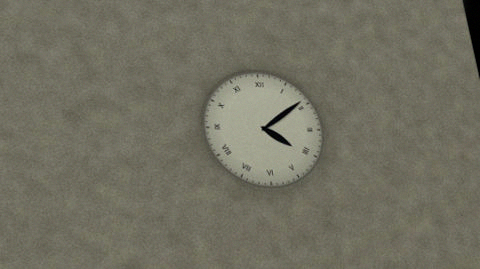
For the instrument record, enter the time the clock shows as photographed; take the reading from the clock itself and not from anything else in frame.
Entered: 4:09
